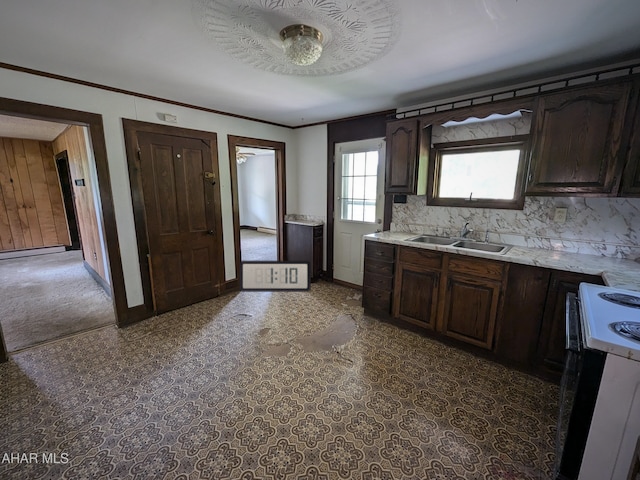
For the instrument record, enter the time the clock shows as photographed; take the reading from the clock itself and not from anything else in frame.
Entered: 1:10
